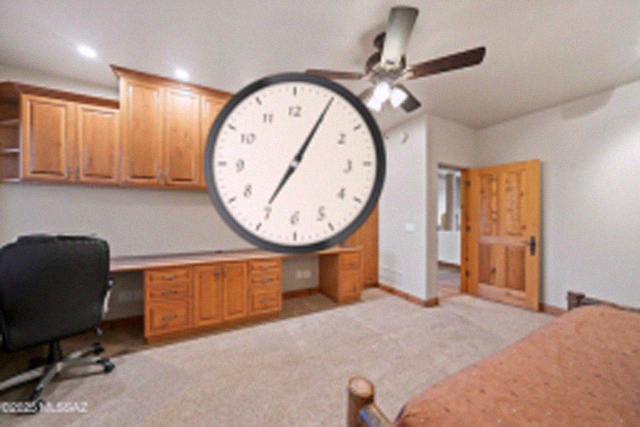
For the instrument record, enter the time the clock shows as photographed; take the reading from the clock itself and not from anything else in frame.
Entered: 7:05
